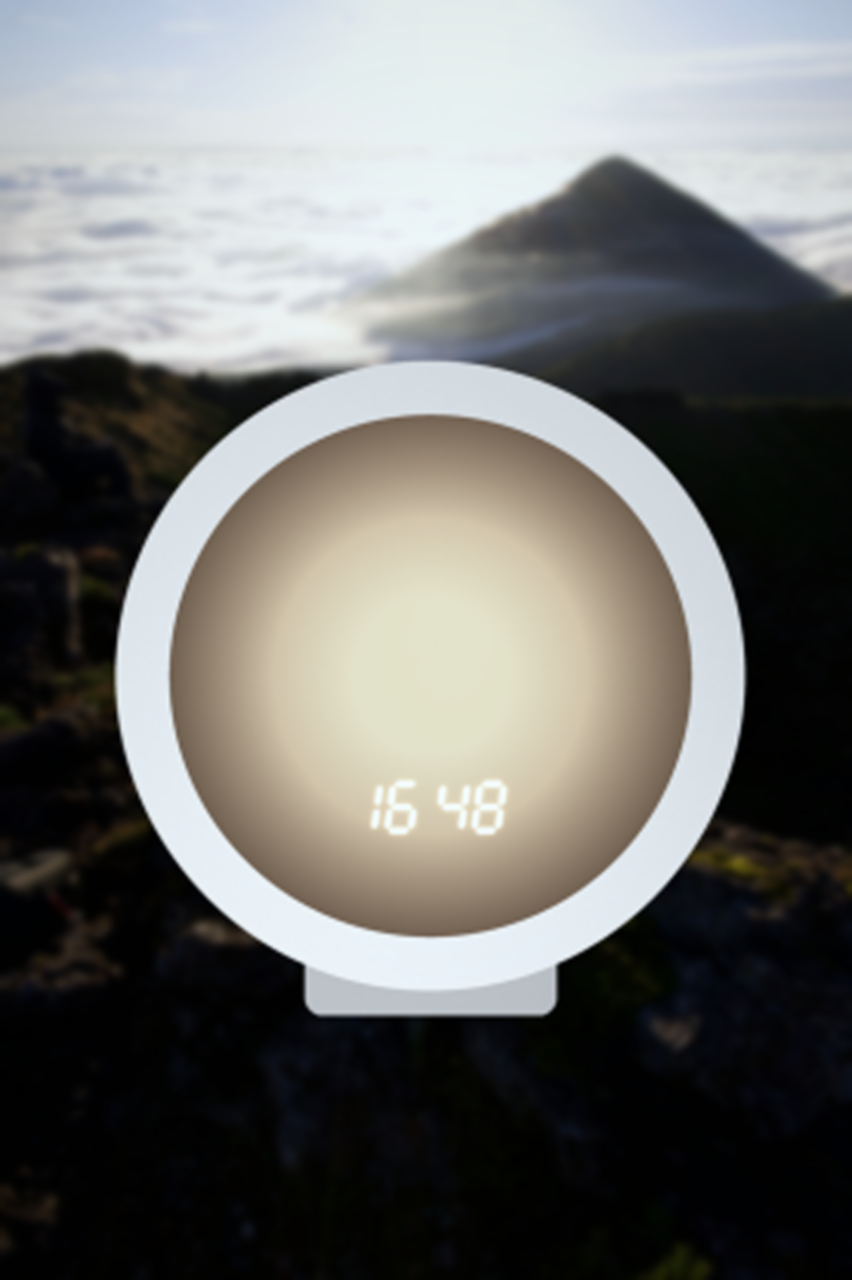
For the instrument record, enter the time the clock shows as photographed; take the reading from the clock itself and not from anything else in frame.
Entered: 16:48
